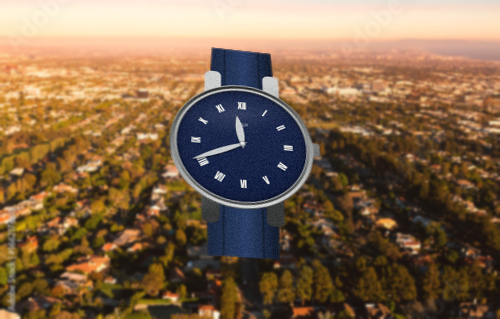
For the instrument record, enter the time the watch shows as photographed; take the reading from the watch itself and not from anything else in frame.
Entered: 11:41
